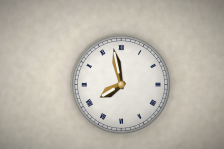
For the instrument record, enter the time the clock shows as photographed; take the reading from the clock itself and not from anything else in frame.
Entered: 7:58
